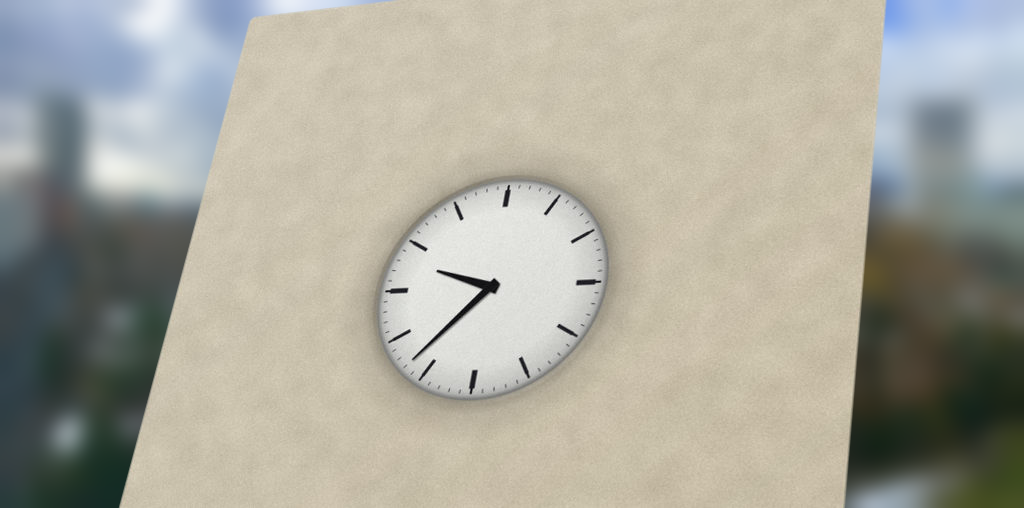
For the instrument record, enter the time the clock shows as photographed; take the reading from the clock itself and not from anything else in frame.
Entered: 9:37
